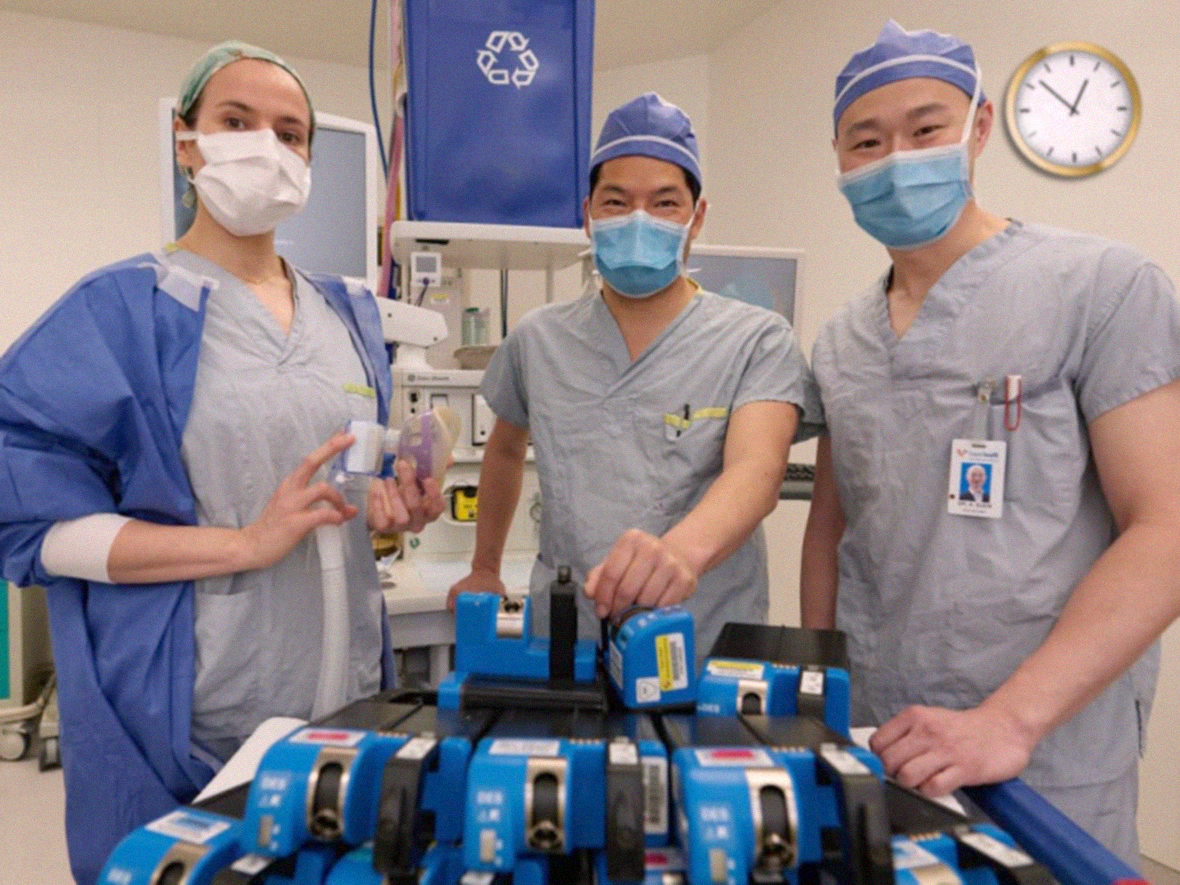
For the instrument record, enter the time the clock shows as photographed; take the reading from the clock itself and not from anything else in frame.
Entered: 12:52
